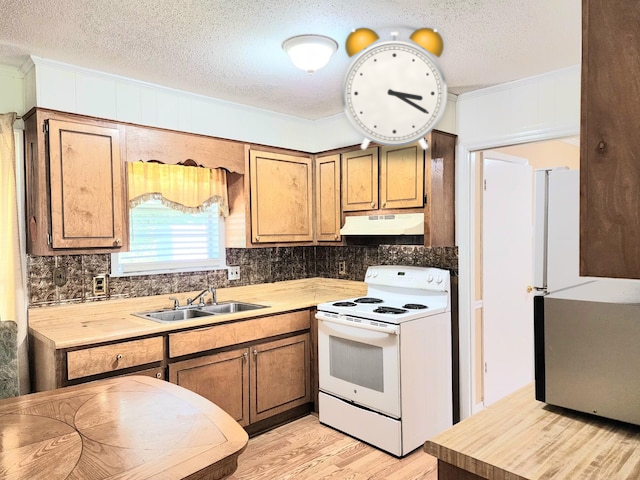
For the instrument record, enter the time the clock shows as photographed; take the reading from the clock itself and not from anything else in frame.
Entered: 3:20
